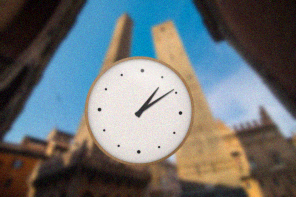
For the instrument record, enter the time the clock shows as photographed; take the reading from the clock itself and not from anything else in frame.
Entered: 1:09
